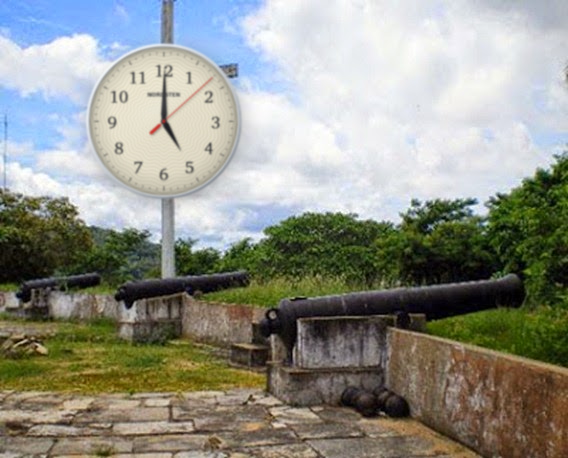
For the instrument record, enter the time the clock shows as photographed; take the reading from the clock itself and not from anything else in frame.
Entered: 5:00:08
